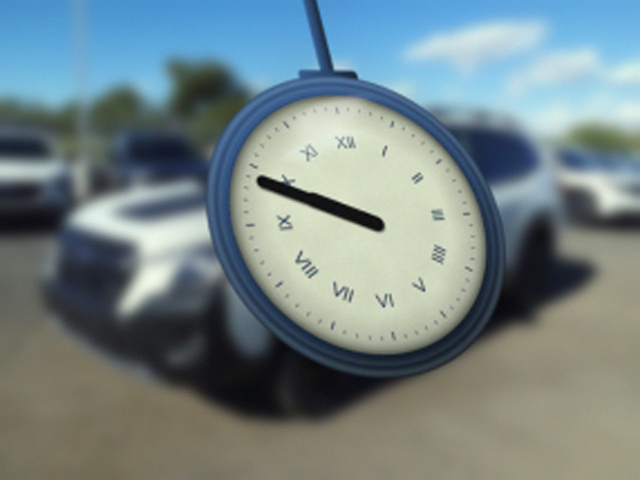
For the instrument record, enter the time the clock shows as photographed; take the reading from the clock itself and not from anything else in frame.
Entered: 9:49
